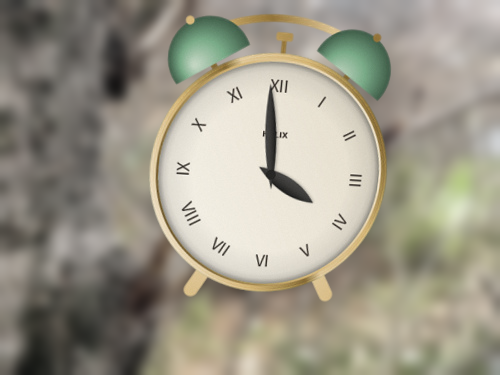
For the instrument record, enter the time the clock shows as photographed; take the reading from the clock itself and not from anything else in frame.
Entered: 3:59
